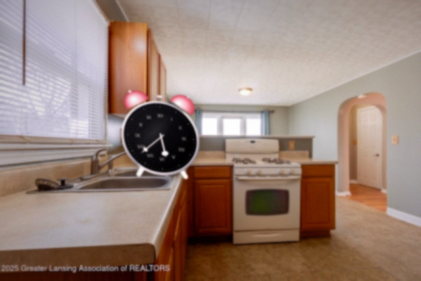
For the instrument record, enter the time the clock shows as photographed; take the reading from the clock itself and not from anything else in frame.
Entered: 5:38
